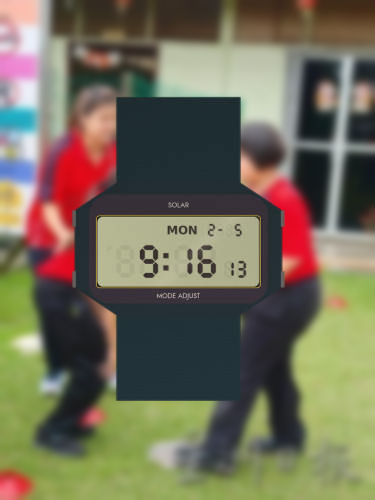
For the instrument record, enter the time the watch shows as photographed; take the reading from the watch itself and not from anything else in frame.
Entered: 9:16:13
